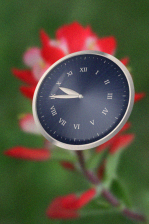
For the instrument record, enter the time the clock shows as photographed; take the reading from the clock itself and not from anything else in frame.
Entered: 9:45
